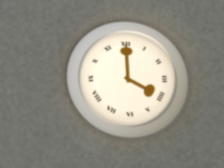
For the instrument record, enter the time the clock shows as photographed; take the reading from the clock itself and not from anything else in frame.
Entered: 4:00
